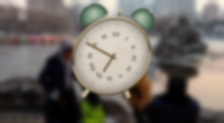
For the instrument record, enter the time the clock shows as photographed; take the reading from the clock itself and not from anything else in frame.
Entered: 6:49
